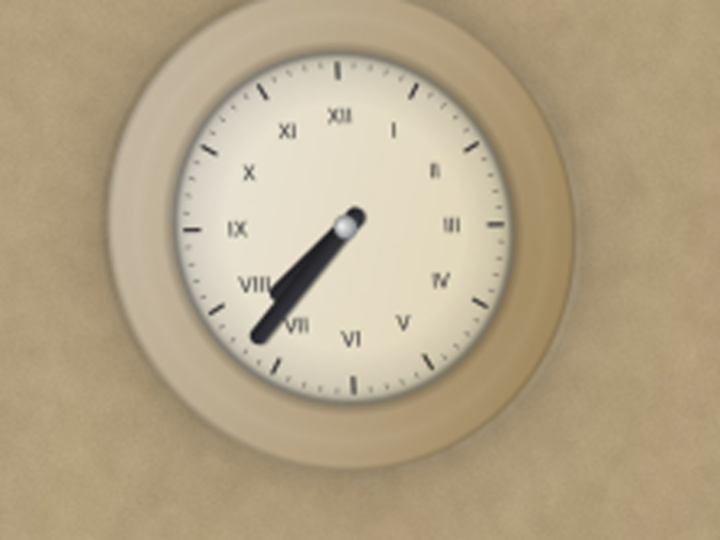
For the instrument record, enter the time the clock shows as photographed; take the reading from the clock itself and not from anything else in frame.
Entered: 7:37
